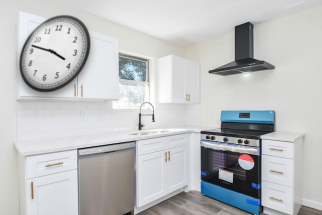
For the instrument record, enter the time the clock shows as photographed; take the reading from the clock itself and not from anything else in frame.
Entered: 3:47
